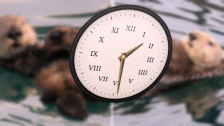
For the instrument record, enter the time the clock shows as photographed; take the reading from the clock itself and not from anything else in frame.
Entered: 1:29
